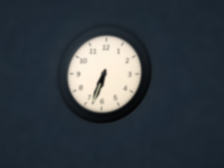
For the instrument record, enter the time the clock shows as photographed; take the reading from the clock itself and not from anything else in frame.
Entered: 6:33
